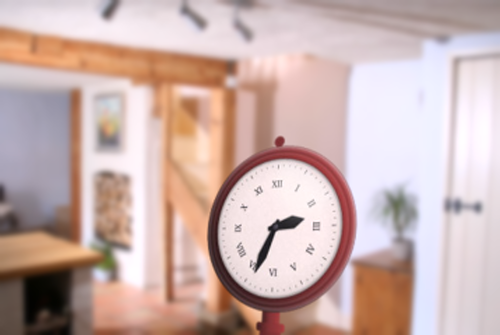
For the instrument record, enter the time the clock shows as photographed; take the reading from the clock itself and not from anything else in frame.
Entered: 2:34
